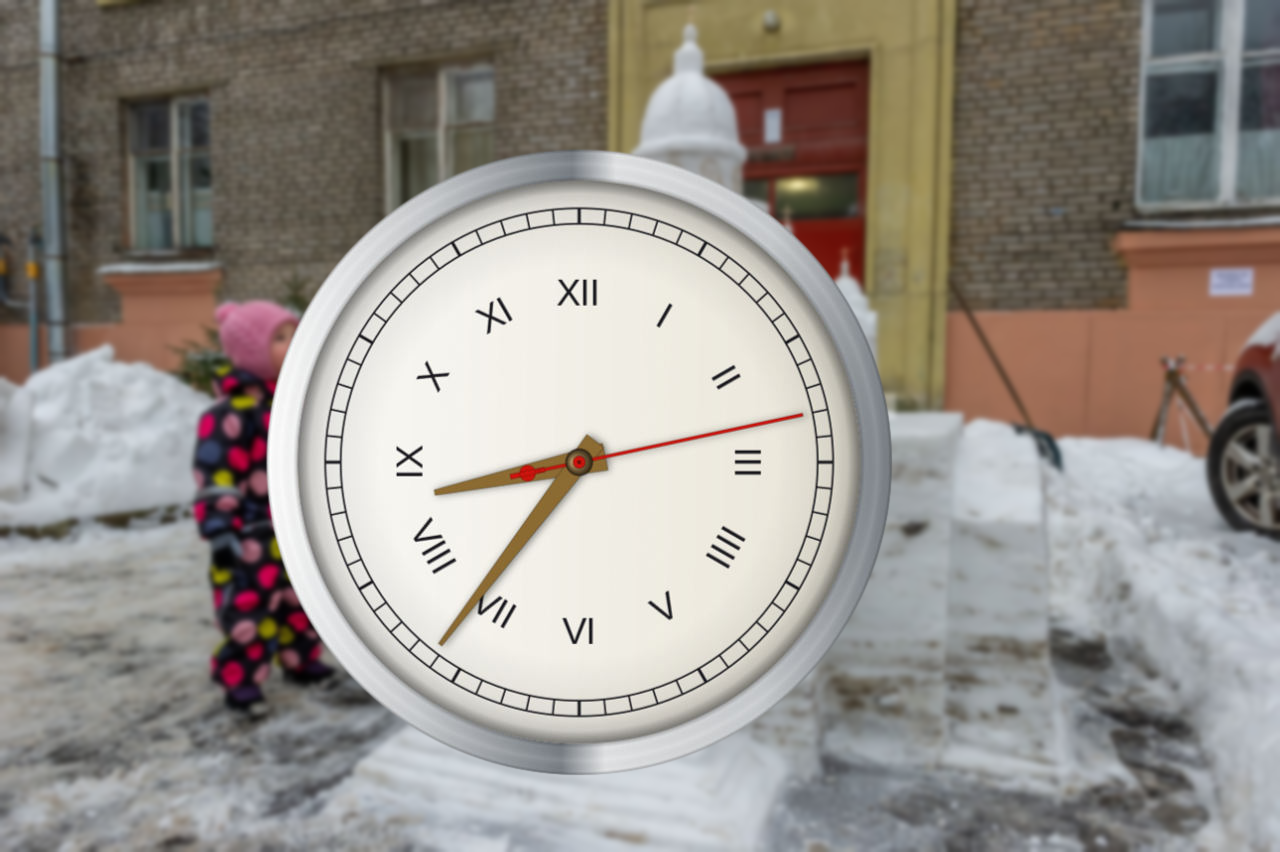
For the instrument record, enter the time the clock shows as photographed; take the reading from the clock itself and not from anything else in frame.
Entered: 8:36:13
